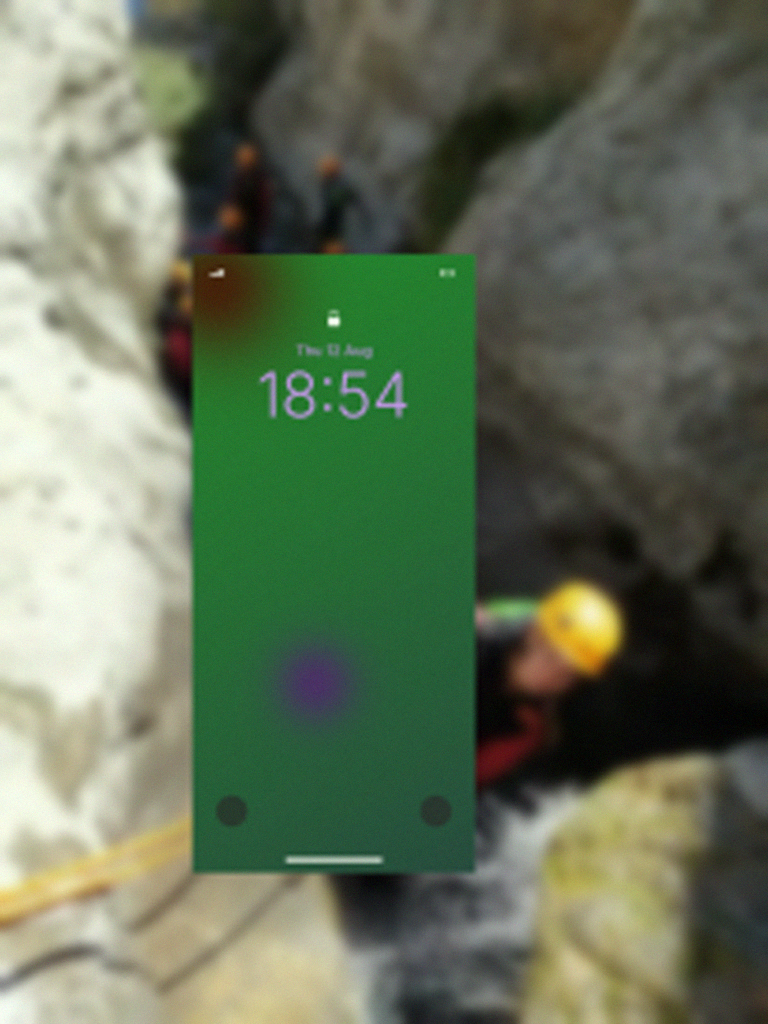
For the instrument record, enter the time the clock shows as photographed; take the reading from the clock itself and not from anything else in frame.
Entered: 18:54
